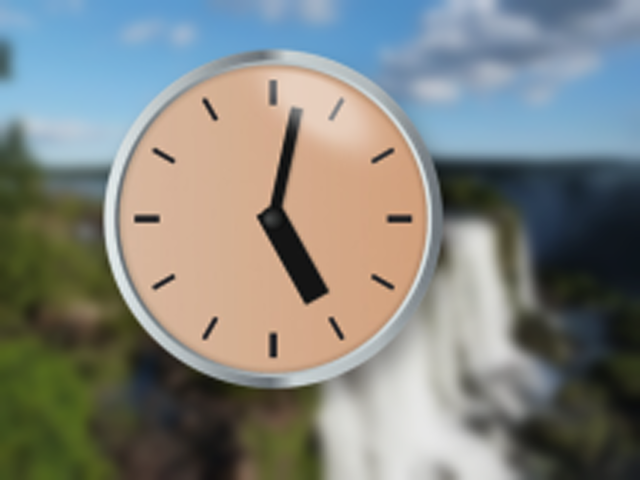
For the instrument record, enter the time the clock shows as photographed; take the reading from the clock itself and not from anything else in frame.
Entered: 5:02
